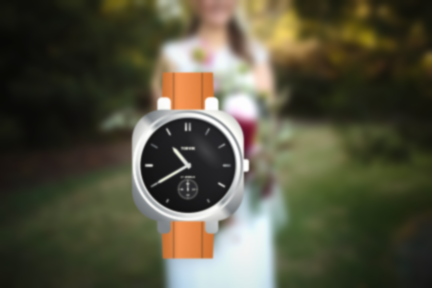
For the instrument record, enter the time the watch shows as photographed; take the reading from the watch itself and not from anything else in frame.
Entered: 10:40
